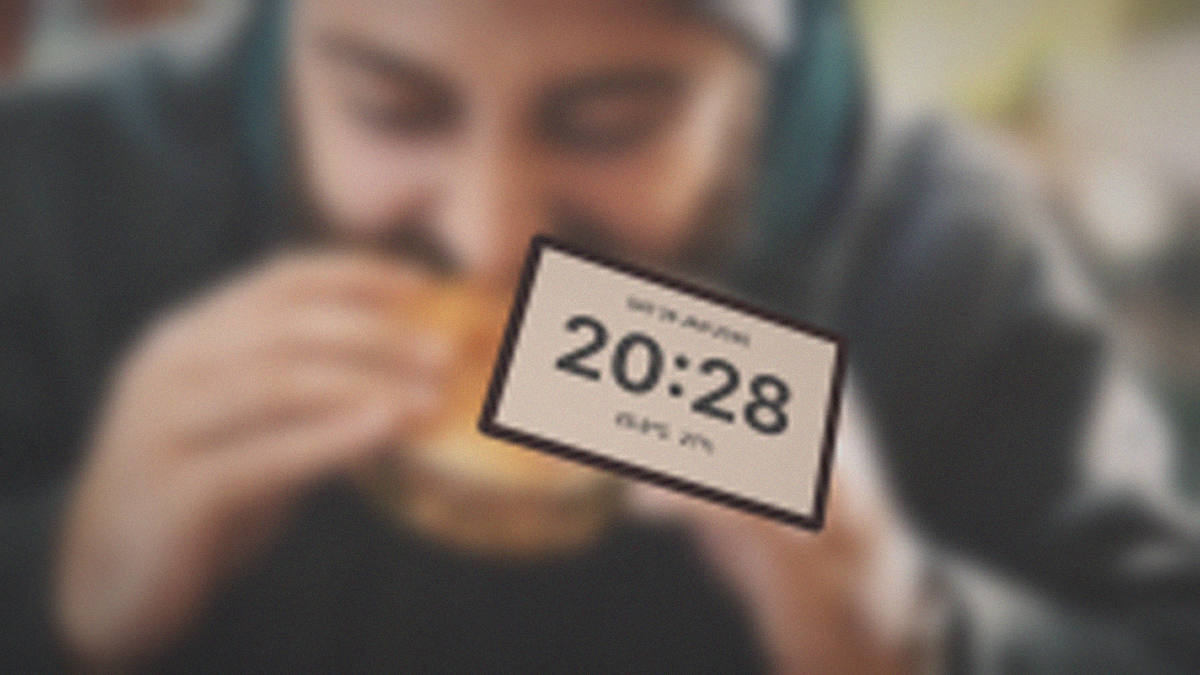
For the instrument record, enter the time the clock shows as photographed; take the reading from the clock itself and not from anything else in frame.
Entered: 20:28
